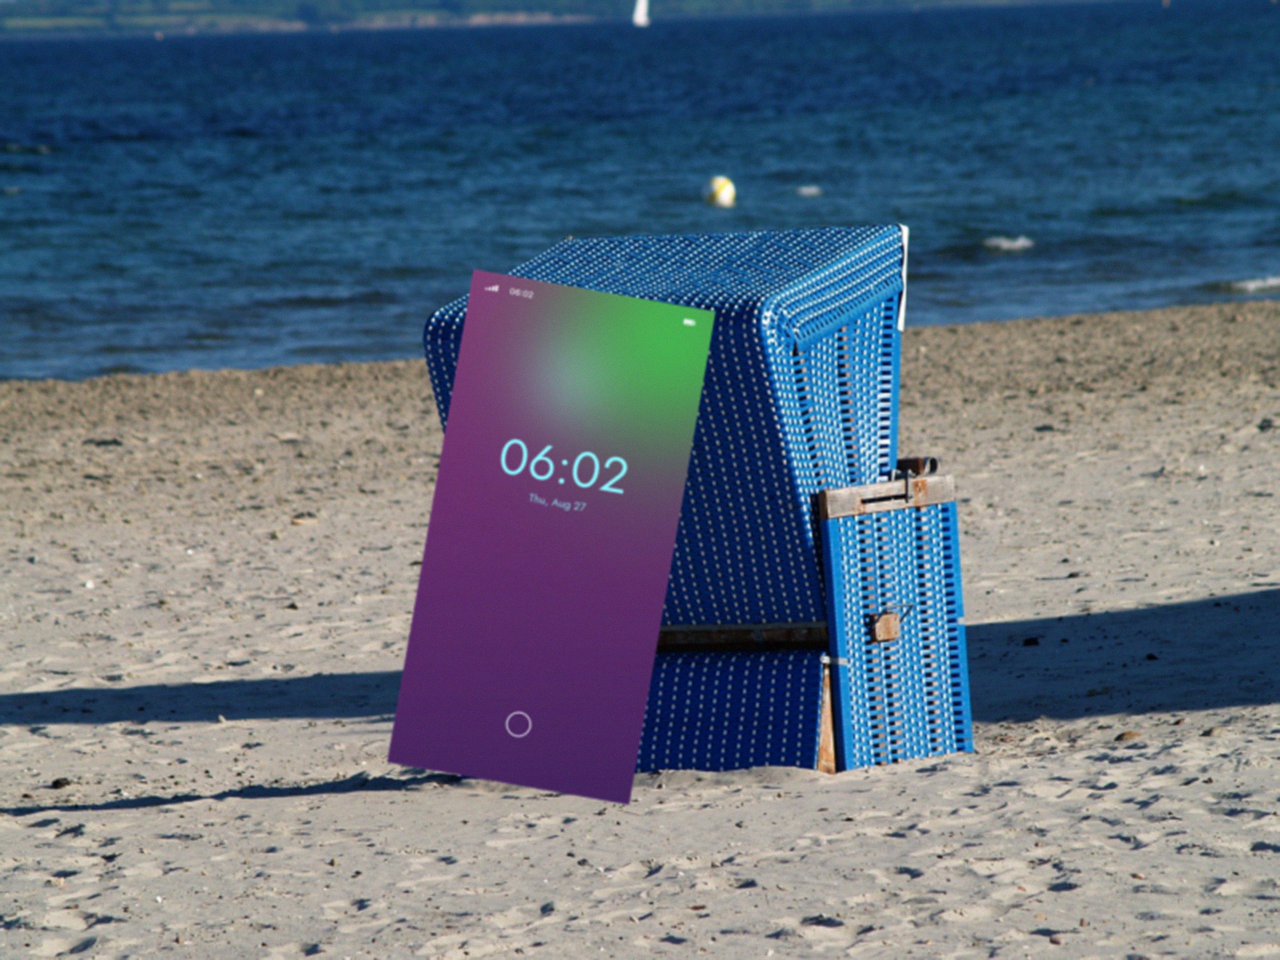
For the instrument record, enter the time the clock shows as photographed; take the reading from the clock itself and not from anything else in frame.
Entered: 6:02
